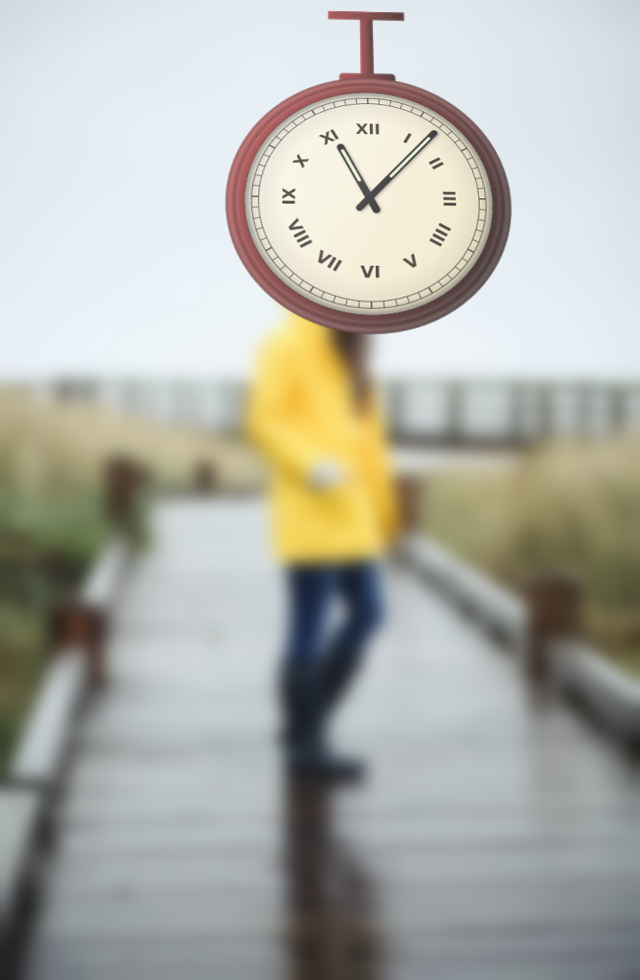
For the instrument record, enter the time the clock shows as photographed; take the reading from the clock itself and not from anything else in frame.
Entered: 11:07
